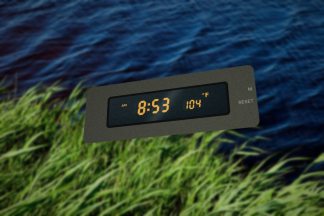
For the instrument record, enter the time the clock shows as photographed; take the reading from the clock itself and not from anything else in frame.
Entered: 8:53
